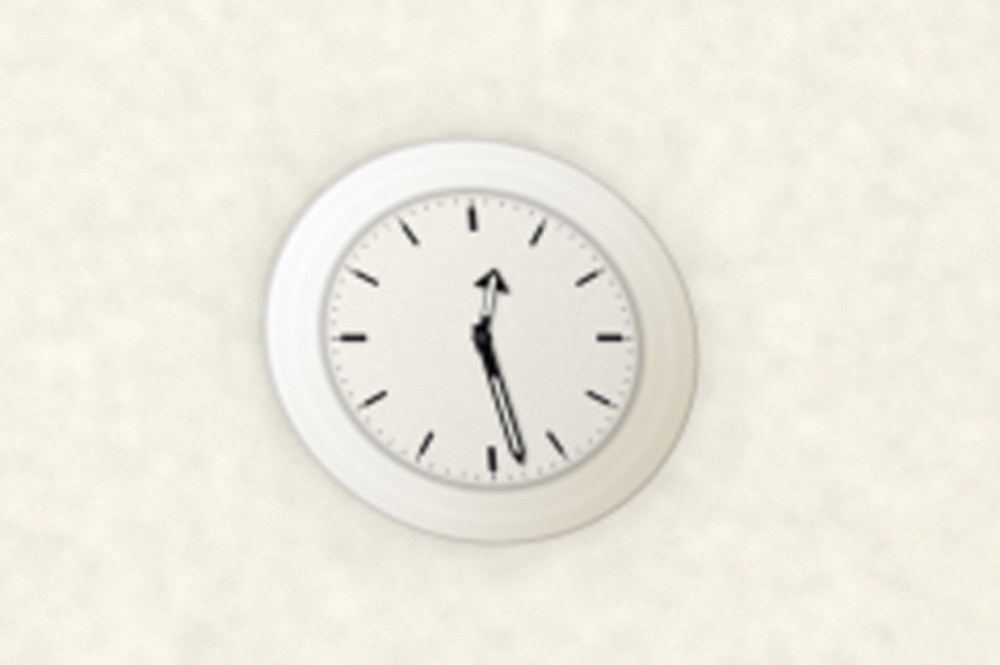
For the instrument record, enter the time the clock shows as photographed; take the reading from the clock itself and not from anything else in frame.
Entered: 12:28
